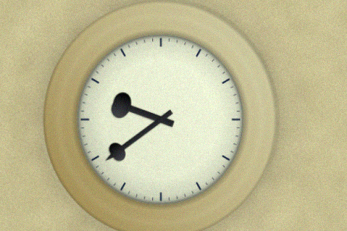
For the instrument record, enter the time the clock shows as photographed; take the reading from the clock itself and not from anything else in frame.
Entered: 9:39
